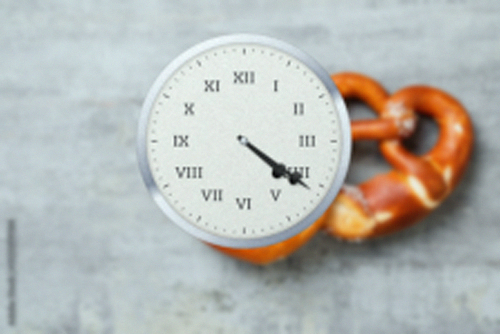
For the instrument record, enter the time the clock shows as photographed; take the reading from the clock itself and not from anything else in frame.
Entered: 4:21
